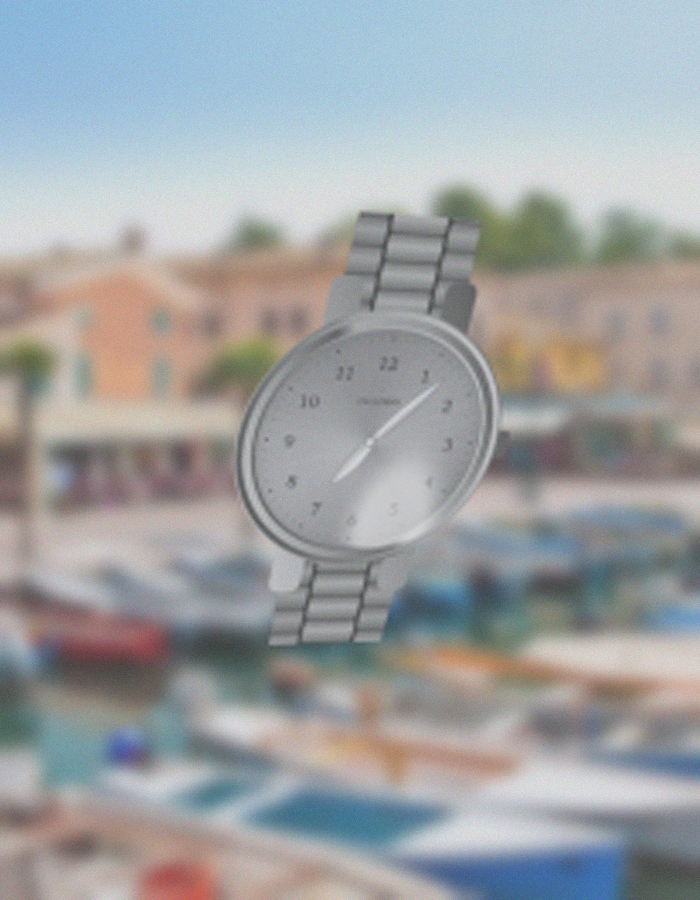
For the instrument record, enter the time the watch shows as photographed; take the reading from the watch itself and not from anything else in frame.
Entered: 7:07
